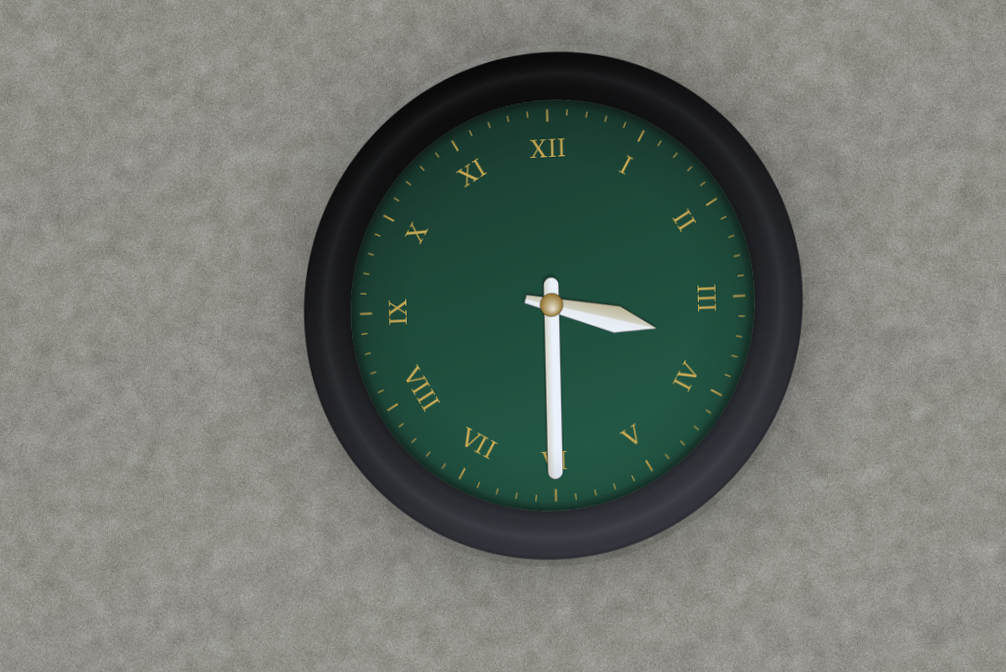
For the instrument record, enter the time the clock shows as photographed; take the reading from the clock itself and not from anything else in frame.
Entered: 3:30
